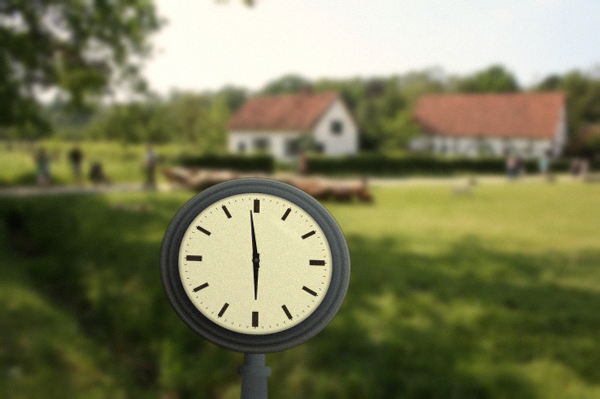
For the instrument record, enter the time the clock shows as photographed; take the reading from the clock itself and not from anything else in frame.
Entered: 5:59
